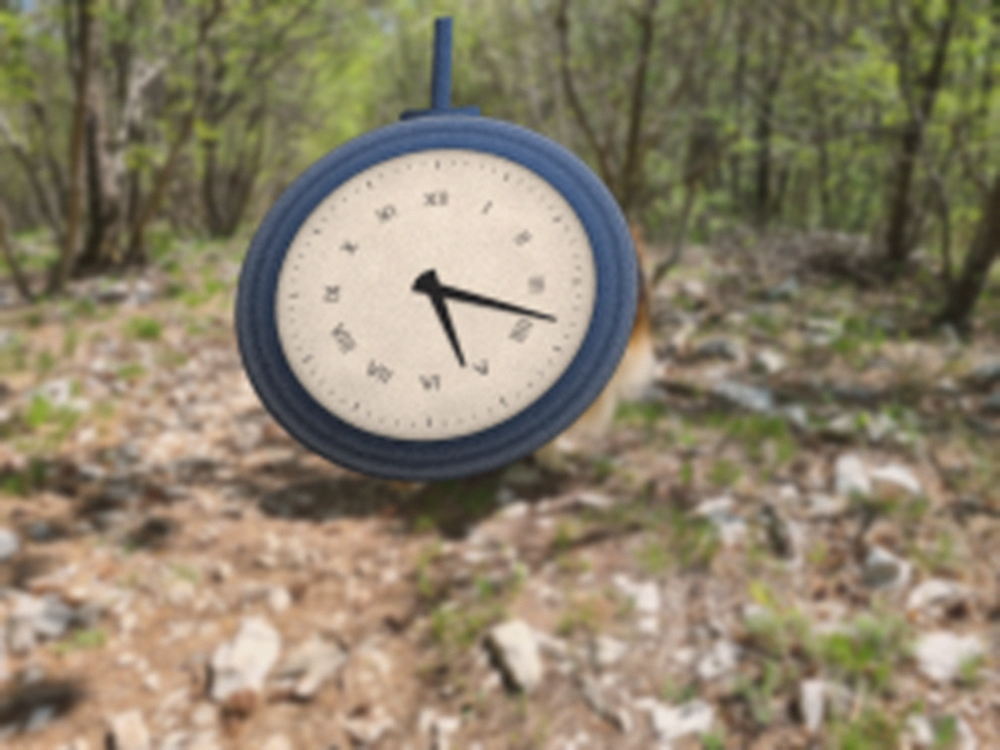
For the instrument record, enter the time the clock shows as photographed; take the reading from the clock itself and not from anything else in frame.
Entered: 5:18
